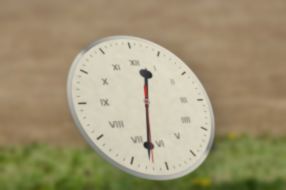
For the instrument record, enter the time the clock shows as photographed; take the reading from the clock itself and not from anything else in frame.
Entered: 12:32:32
